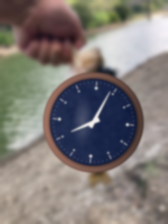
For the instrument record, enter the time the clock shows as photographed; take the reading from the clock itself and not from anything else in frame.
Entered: 8:04
